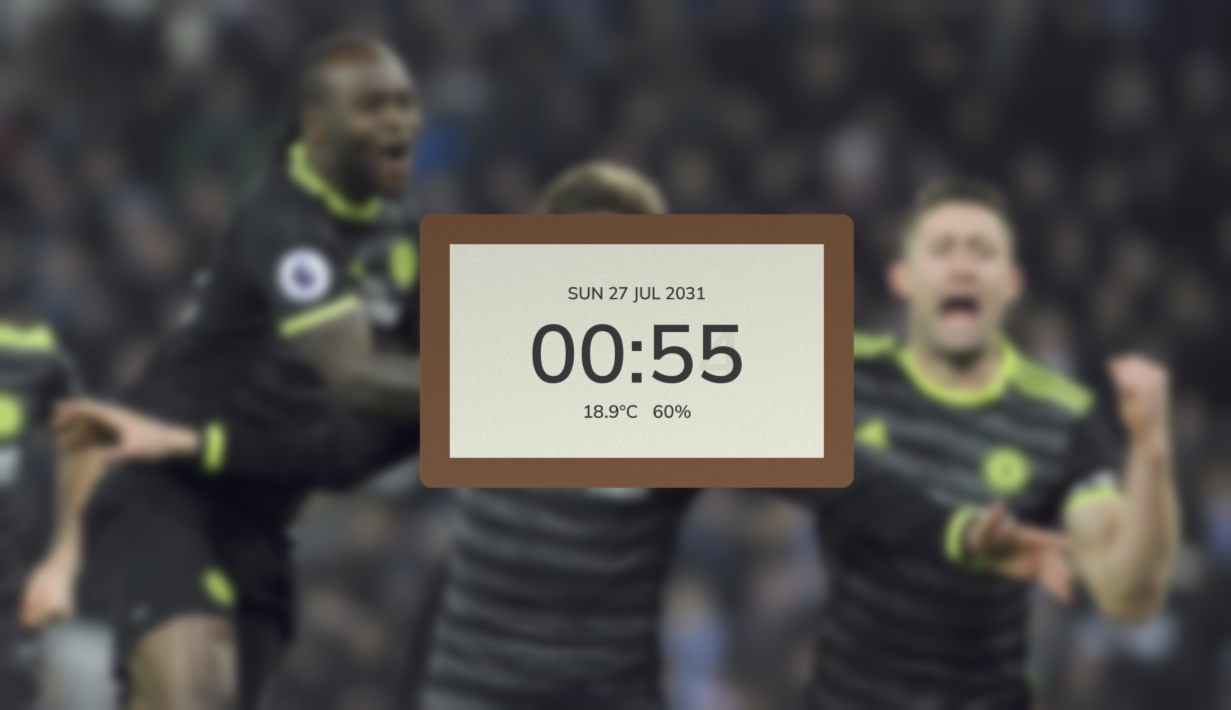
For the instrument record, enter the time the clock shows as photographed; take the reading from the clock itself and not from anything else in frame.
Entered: 0:55
